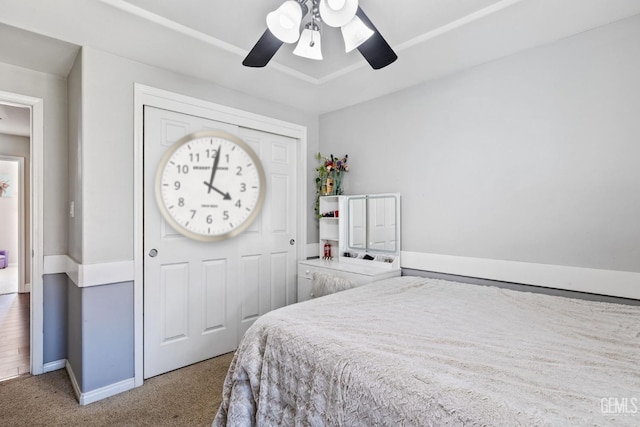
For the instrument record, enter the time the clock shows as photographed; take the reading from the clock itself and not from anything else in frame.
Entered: 4:02
